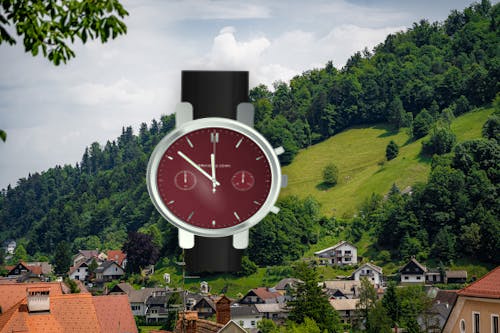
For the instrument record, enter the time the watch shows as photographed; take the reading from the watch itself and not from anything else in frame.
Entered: 11:52
